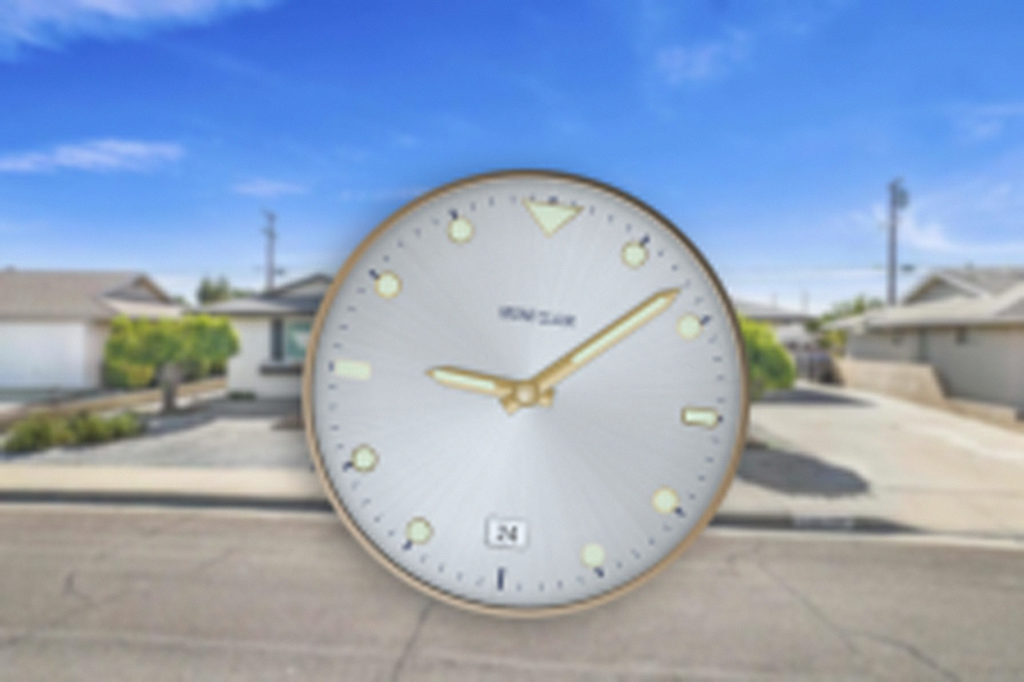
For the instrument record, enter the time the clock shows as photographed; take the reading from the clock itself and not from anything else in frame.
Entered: 9:08
